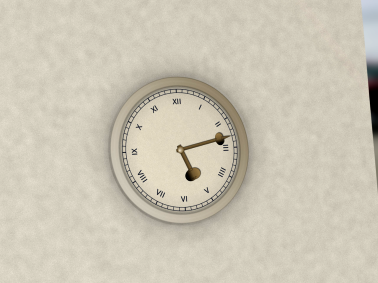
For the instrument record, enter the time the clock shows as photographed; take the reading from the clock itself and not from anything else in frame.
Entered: 5:13
